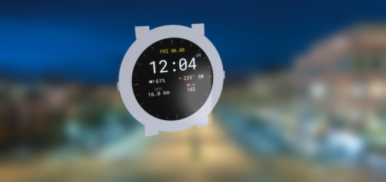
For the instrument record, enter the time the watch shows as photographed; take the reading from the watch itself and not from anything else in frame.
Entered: 12:04
